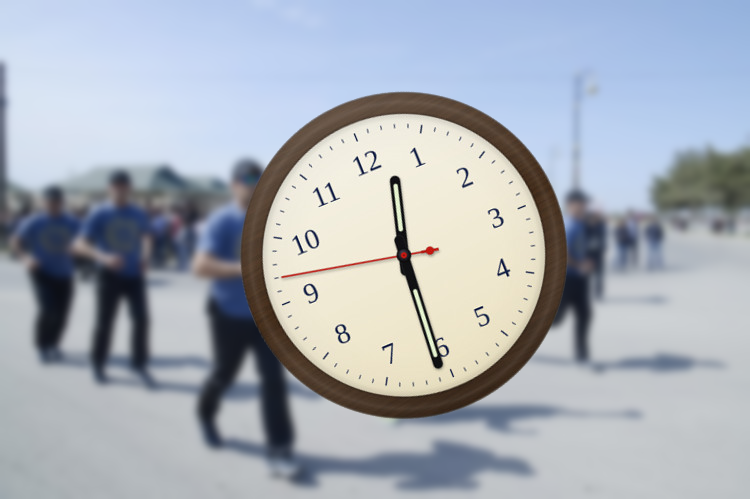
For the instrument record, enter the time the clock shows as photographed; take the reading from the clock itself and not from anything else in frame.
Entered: 12:30:47
